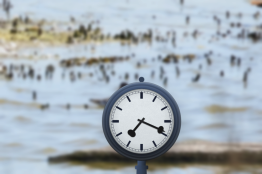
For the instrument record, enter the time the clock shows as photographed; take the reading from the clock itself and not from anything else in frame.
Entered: 7:19
